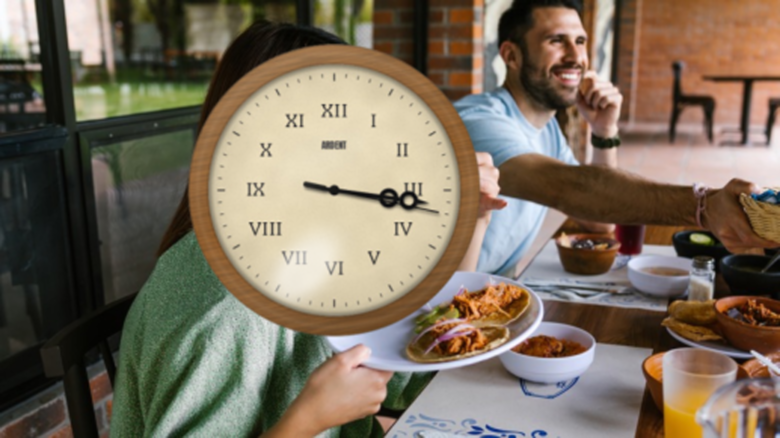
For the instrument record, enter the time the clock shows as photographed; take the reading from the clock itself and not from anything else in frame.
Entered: 3:16:17
